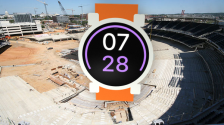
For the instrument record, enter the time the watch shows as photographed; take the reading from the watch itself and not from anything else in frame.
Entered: 7:28
